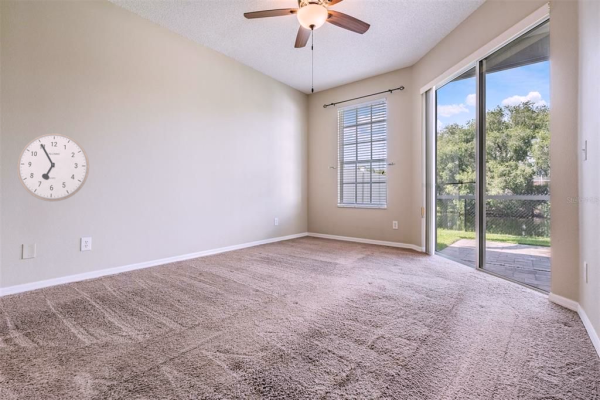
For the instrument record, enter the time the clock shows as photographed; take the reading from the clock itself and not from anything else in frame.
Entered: 6:55
